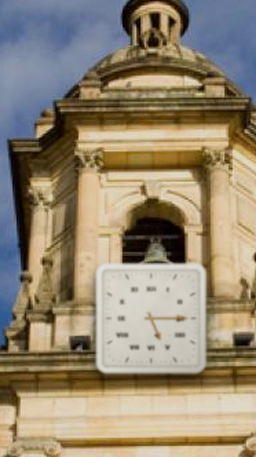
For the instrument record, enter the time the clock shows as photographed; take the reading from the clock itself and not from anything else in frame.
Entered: 5:15
